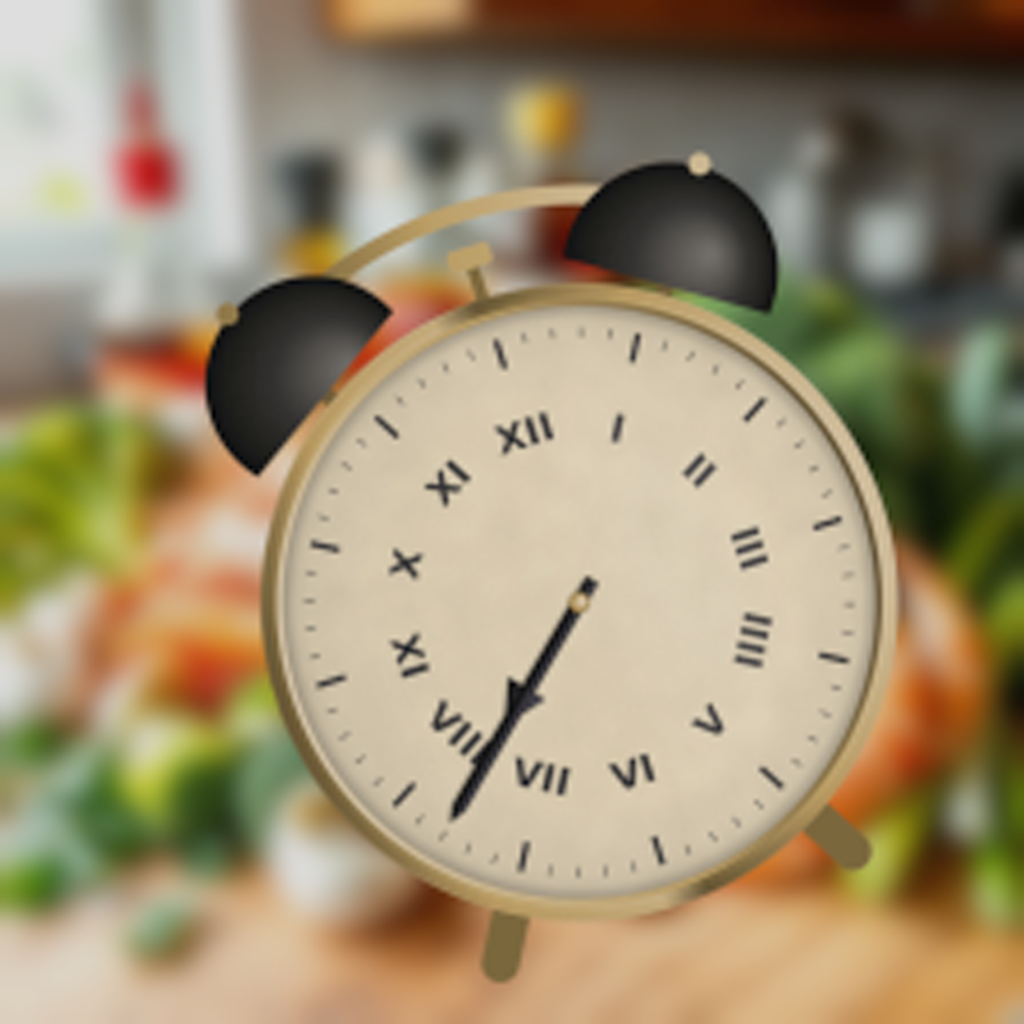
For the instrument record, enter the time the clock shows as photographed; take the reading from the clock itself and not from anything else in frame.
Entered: 7:38
